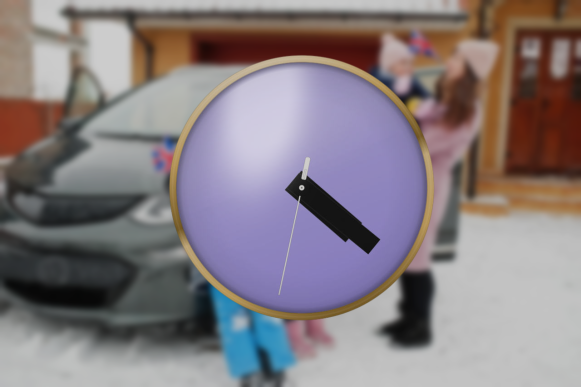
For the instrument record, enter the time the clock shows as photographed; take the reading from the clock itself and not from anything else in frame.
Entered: 4:21:32
